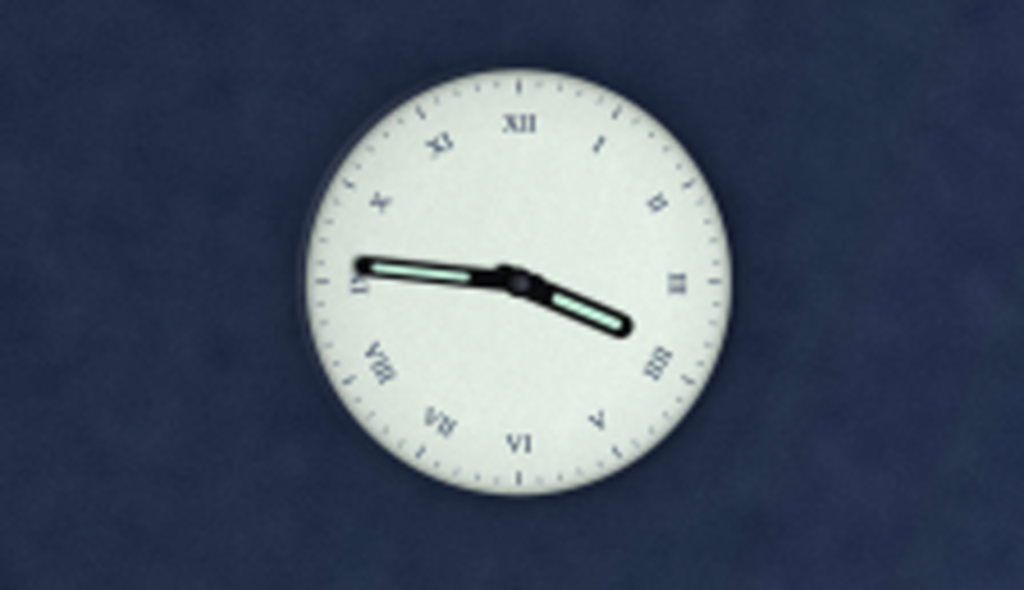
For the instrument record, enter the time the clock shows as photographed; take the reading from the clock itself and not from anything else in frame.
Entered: 3:46
